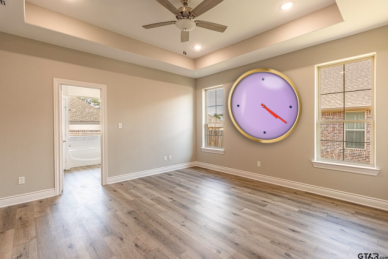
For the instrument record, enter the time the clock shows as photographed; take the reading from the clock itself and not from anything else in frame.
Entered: 4:21
